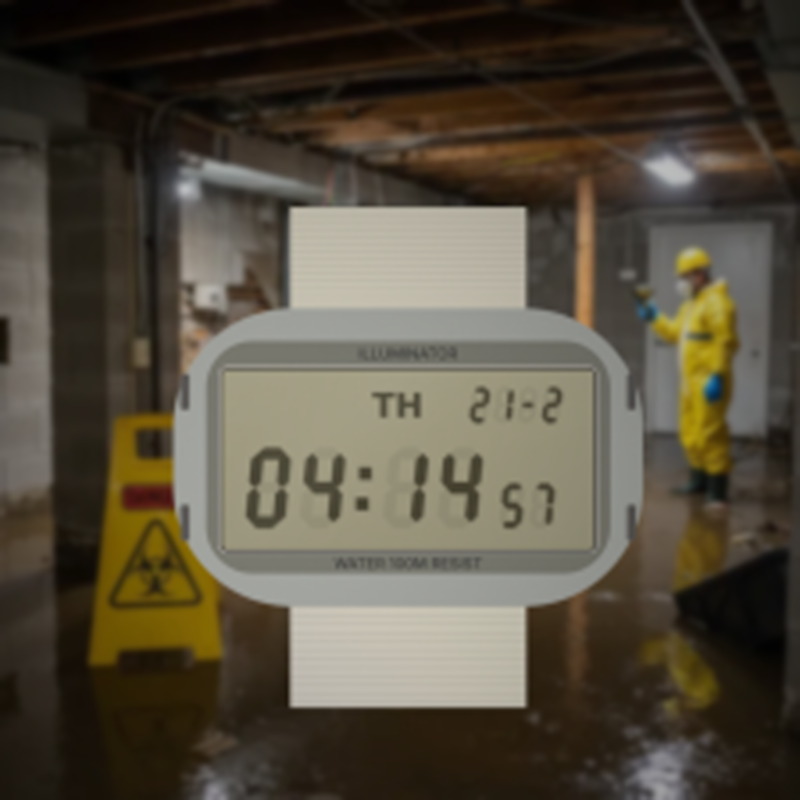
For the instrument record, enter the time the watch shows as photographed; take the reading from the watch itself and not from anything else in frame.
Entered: 4:14:57
